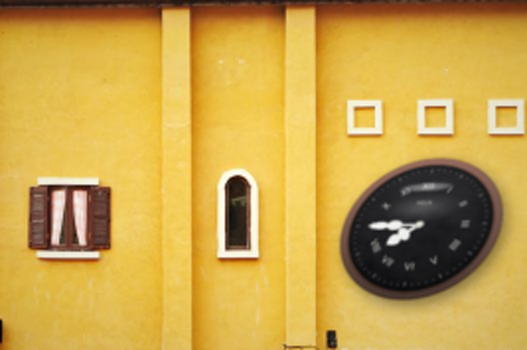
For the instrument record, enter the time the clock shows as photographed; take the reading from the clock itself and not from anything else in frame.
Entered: 7:45
